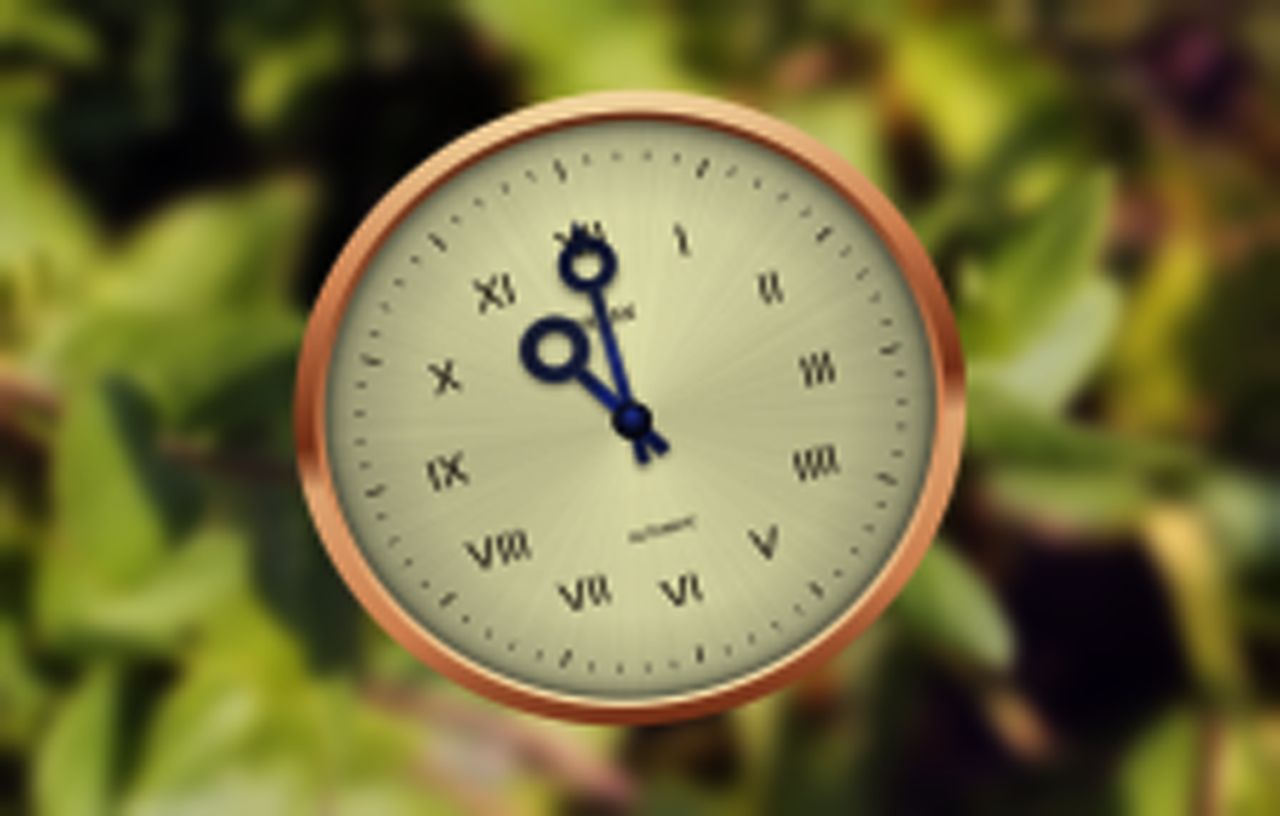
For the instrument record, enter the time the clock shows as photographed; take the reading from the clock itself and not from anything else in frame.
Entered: 11:00
